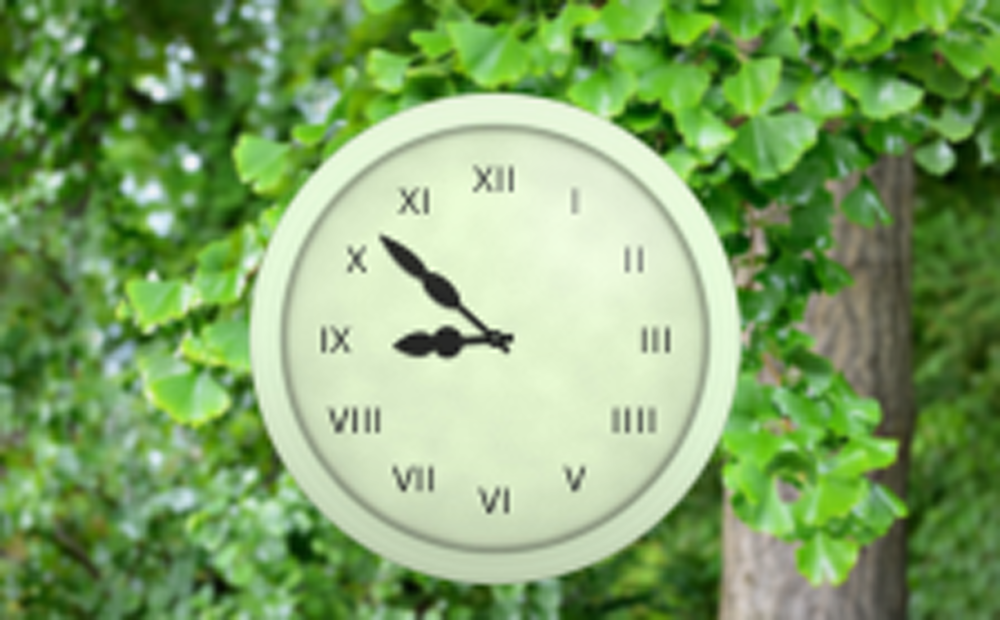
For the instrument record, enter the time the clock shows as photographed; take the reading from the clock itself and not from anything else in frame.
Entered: 8:52
